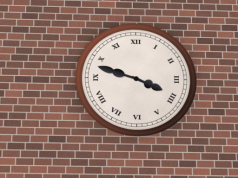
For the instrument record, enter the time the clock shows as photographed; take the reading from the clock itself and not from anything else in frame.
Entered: 3:48
